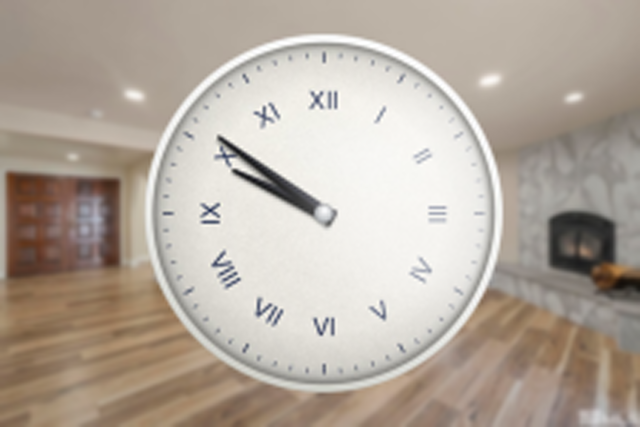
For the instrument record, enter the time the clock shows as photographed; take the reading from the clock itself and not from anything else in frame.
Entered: 9:51
